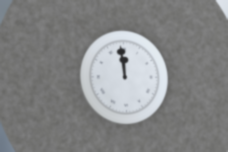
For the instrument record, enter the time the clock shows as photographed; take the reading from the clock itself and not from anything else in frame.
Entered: 11:59
